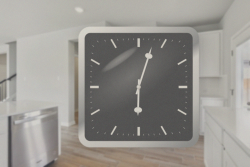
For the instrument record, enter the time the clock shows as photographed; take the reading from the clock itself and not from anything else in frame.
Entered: 6:03
